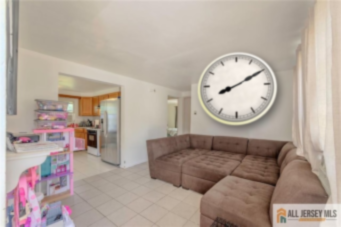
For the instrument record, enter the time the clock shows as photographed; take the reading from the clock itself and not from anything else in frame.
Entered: 8:10
